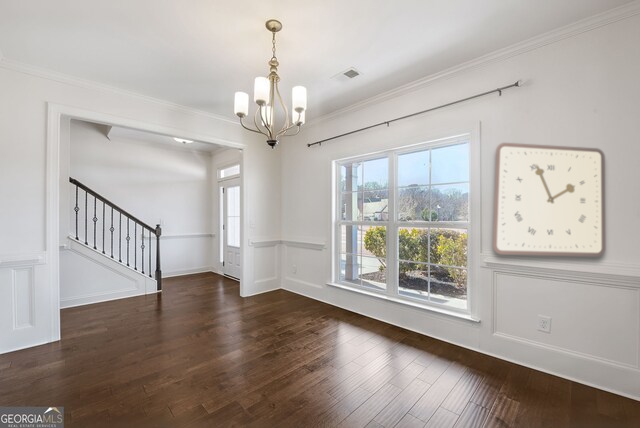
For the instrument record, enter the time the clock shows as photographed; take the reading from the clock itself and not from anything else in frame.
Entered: 1:56
